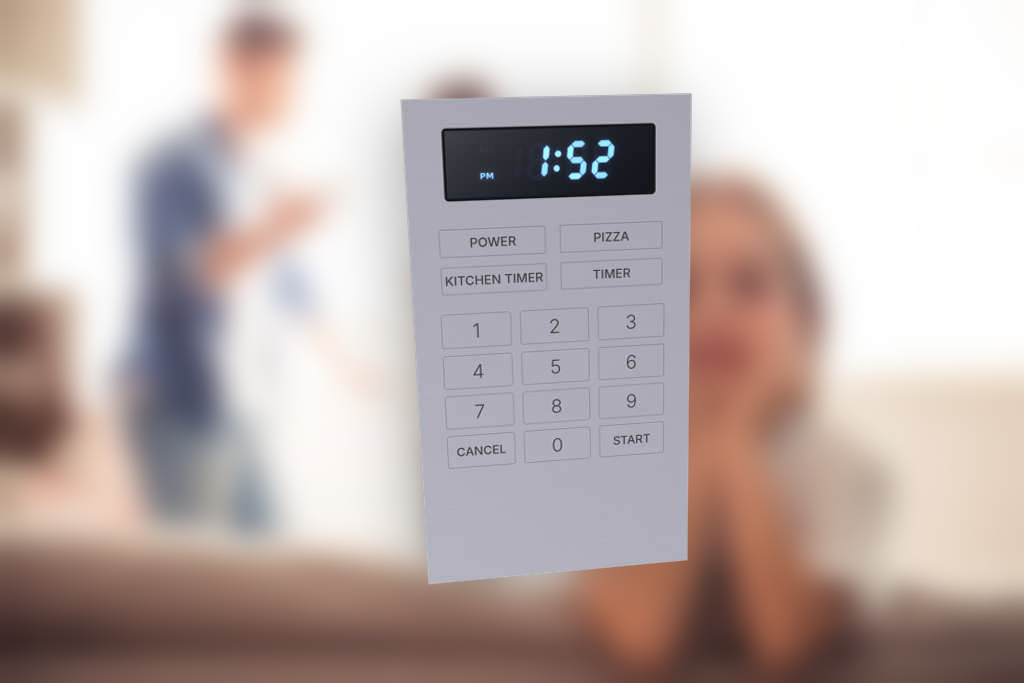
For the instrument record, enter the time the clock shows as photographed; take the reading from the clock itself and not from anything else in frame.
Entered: 1:52
